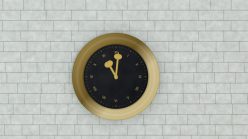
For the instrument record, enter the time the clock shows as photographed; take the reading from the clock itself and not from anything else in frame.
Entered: 11:01
